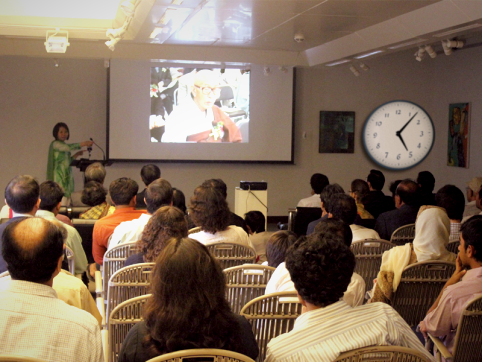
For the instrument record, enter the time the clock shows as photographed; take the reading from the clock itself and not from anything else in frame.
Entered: 5:07
